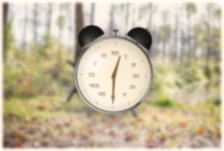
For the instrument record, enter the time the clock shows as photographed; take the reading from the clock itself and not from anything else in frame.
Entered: 12:30
